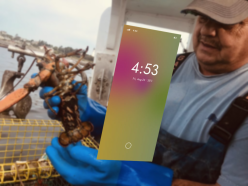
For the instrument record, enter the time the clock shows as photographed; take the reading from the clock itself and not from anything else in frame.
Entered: 4:53
